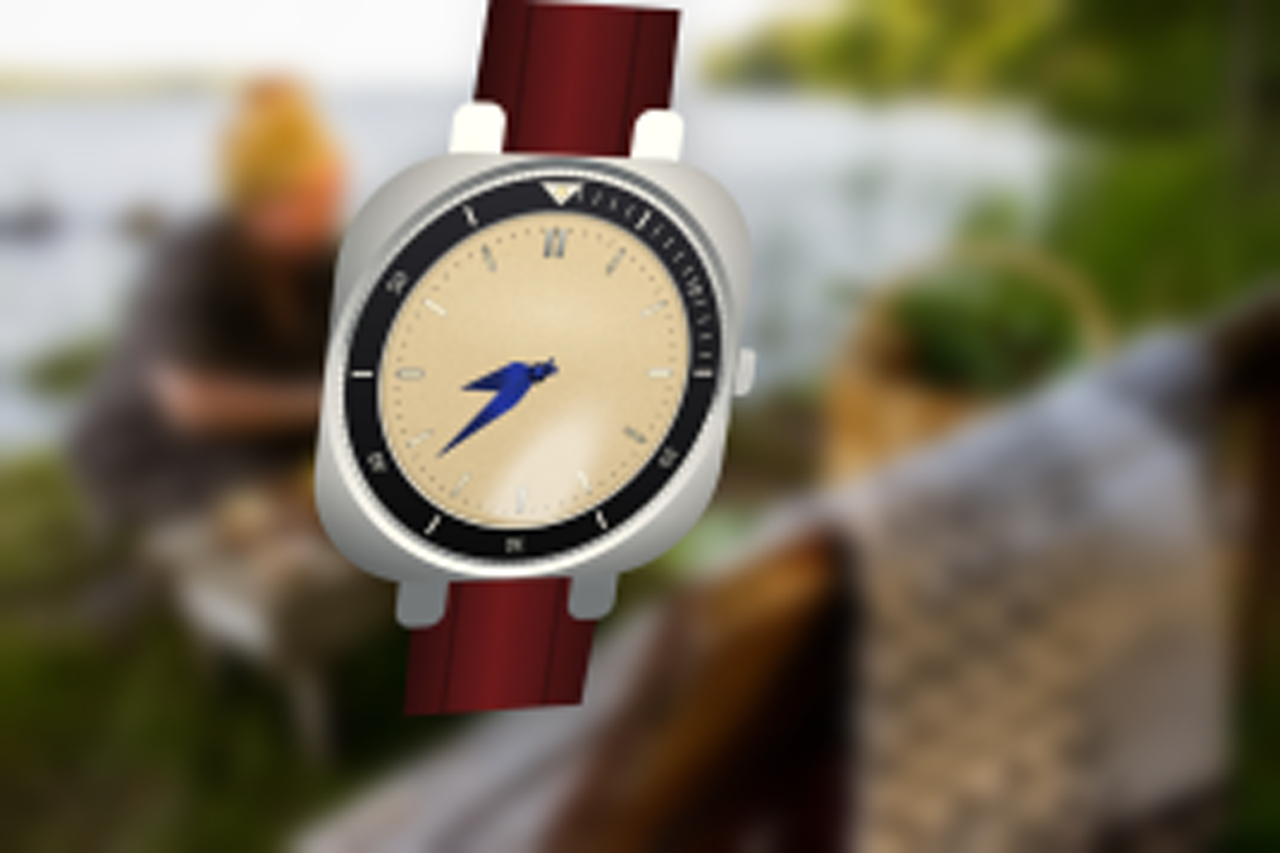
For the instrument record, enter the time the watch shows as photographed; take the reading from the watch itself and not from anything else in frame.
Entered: 8:38
